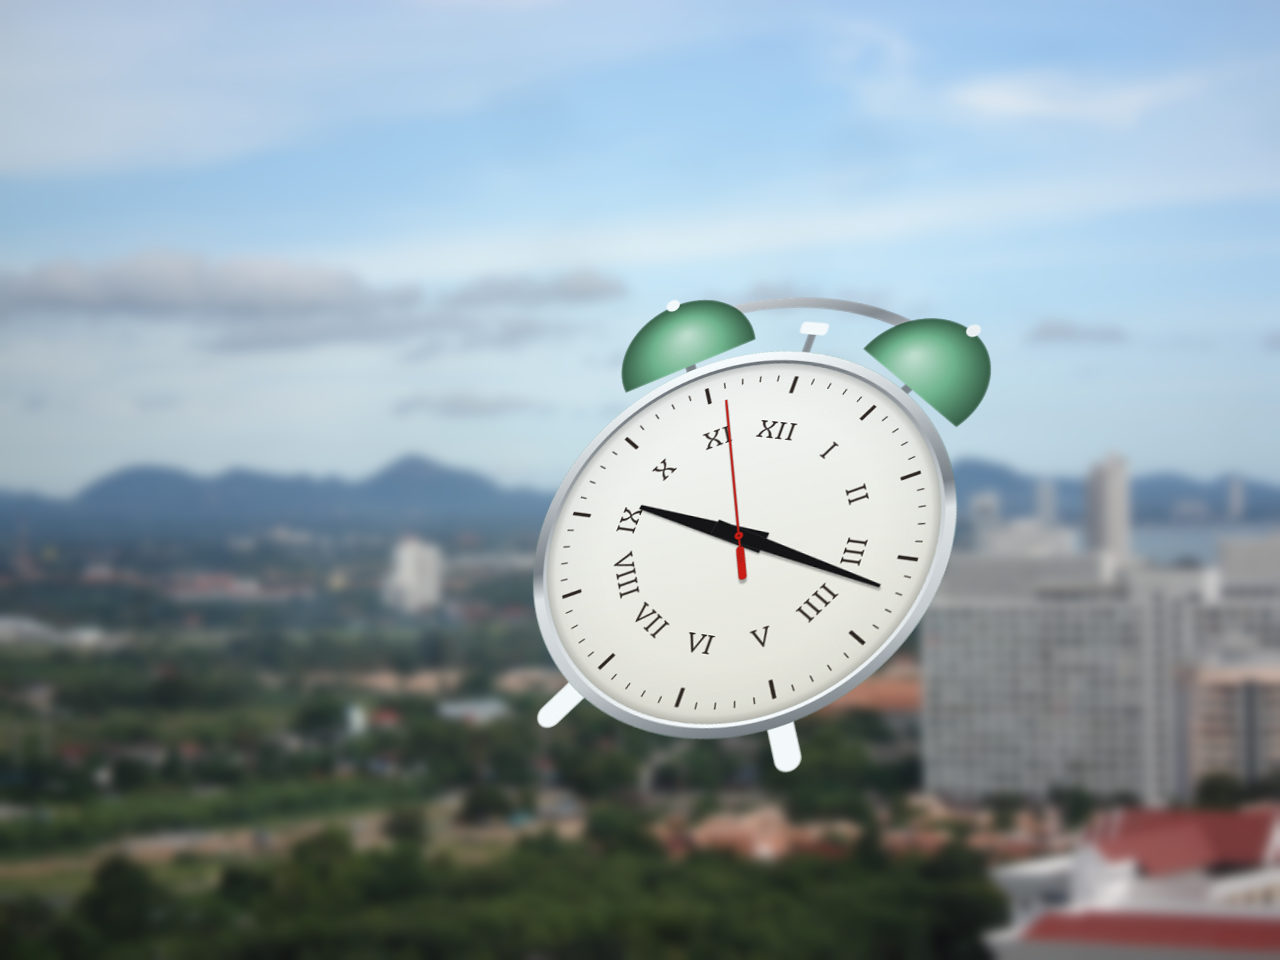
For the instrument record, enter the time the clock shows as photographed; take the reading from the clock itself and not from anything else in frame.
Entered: 9:16:56
